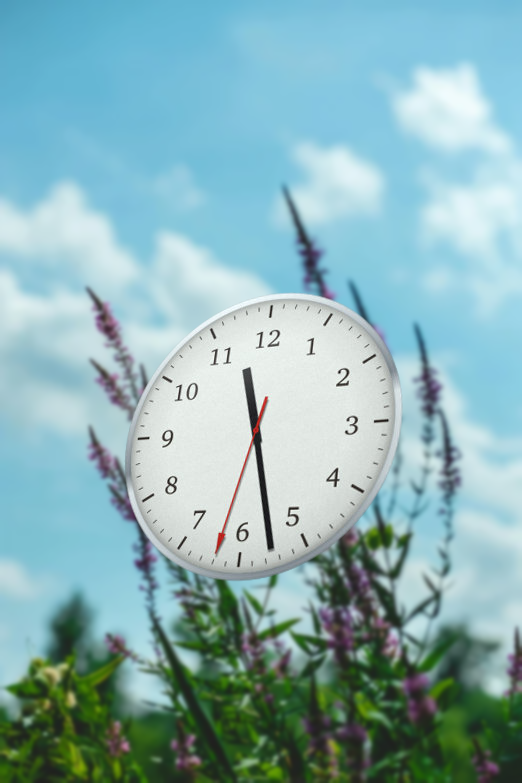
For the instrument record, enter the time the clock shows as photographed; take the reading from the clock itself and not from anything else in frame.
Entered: 11:27:32
